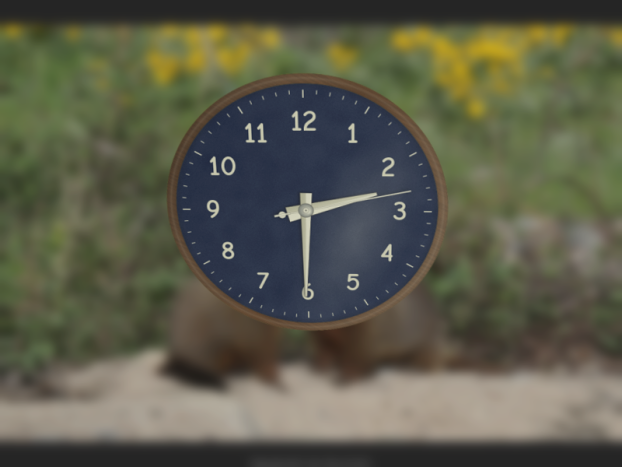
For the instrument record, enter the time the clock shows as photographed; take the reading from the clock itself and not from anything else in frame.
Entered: 2:30:13
